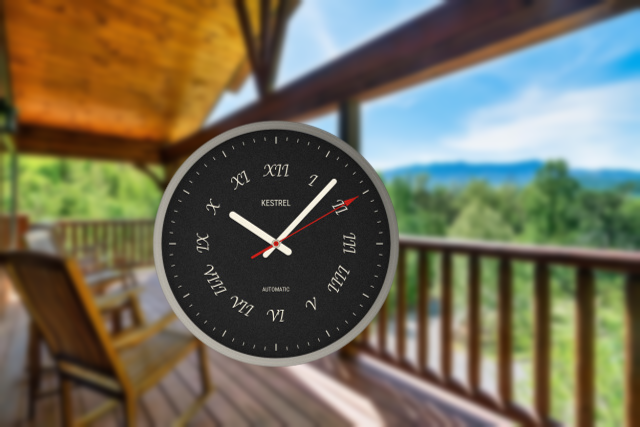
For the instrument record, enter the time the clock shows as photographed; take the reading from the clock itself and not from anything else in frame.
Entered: 10:07:10
